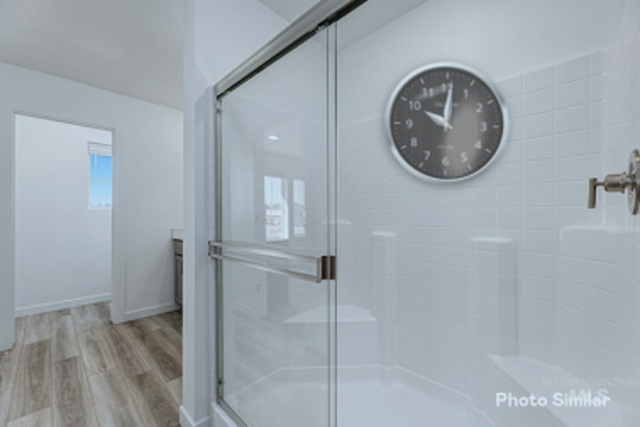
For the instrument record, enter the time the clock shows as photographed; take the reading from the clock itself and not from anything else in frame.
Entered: 10:01
